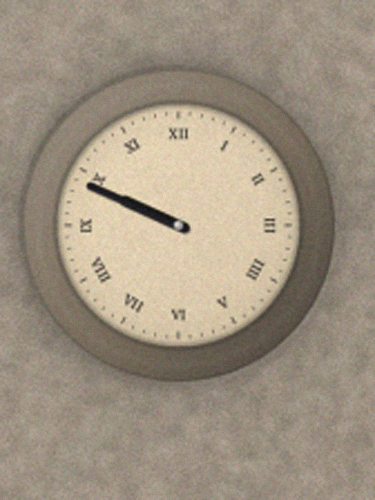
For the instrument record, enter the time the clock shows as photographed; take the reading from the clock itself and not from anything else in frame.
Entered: 9:49
